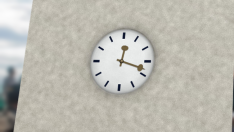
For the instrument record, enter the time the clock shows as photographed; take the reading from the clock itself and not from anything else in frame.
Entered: 12:18
